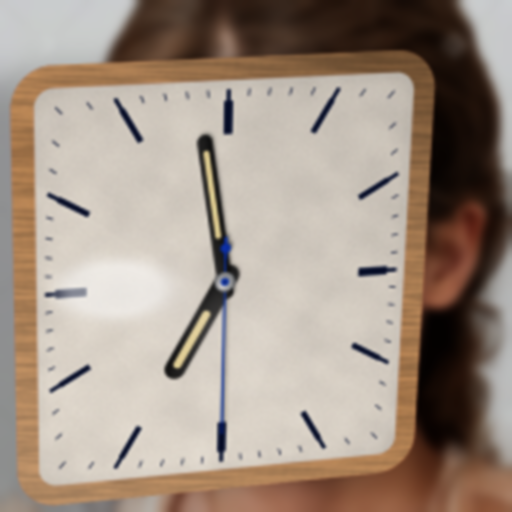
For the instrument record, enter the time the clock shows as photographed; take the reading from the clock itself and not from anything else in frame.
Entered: 6:58:30
